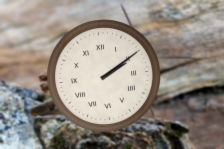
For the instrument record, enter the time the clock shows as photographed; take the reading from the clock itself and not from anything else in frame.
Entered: 2:10
